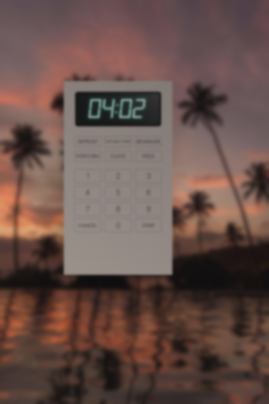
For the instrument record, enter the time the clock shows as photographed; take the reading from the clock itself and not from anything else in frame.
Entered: 4:02
